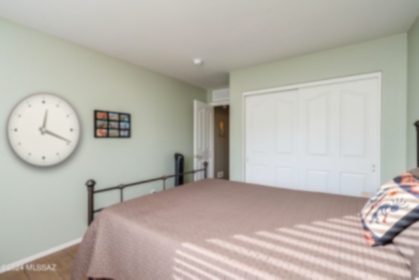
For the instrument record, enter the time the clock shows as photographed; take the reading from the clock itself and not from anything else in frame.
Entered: 12:19
